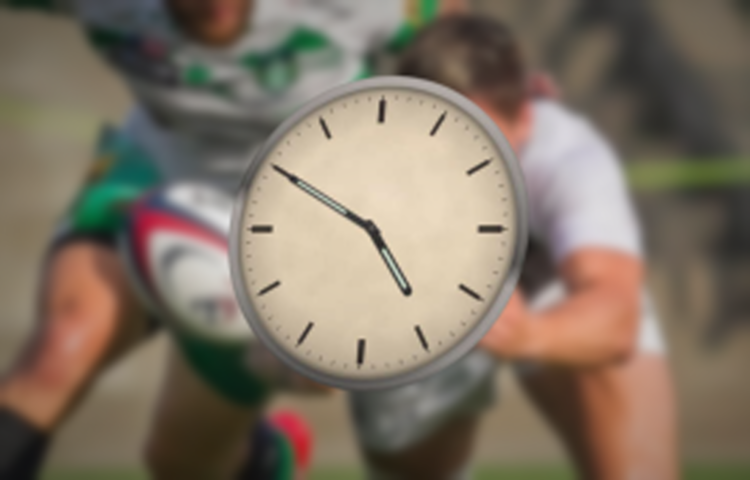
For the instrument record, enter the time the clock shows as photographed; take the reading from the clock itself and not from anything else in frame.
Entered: 4:50
